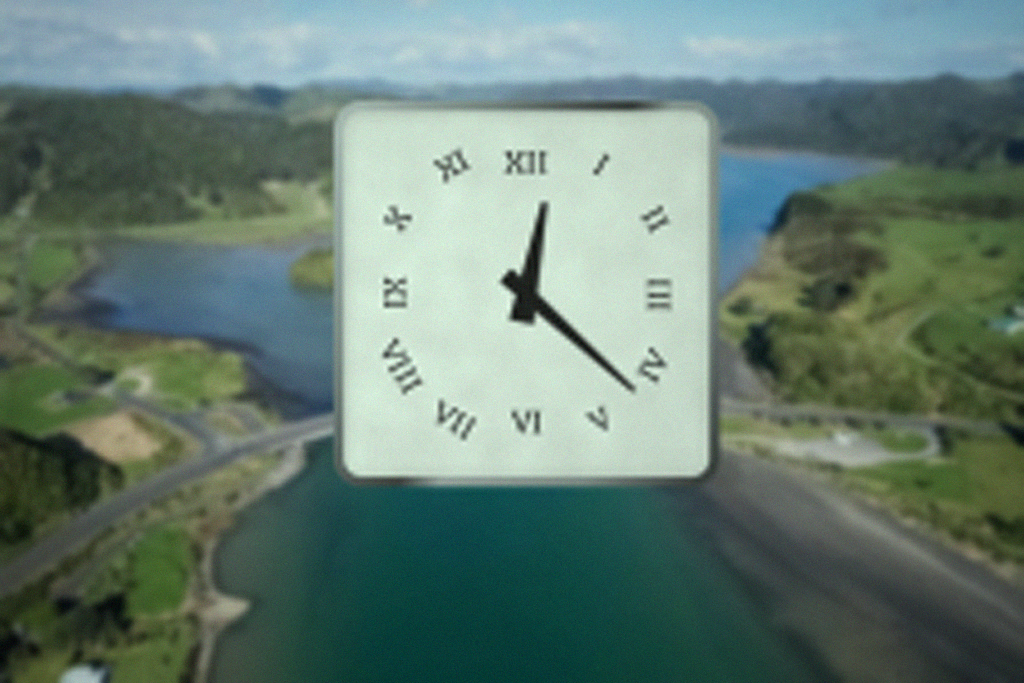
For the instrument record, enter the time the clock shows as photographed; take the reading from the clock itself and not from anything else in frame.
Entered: 12:22
